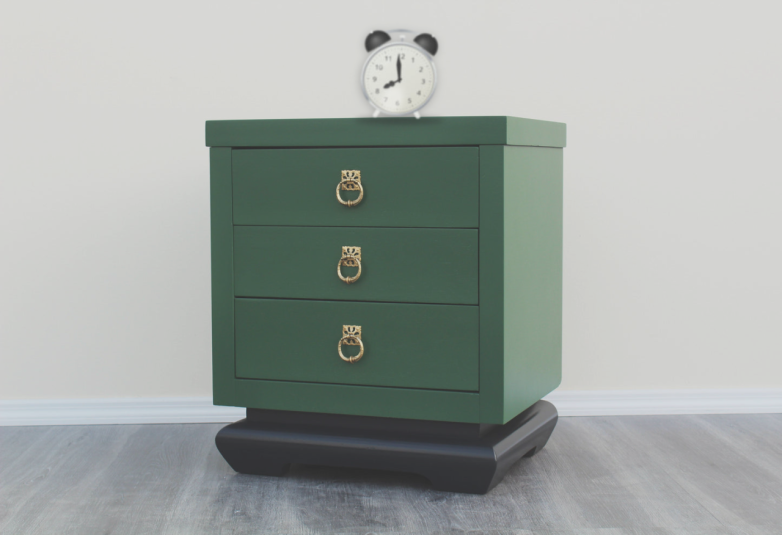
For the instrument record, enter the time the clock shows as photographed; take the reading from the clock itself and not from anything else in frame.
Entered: 7:59
